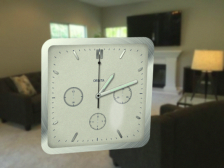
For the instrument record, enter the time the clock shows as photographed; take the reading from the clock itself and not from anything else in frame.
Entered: 1:12
